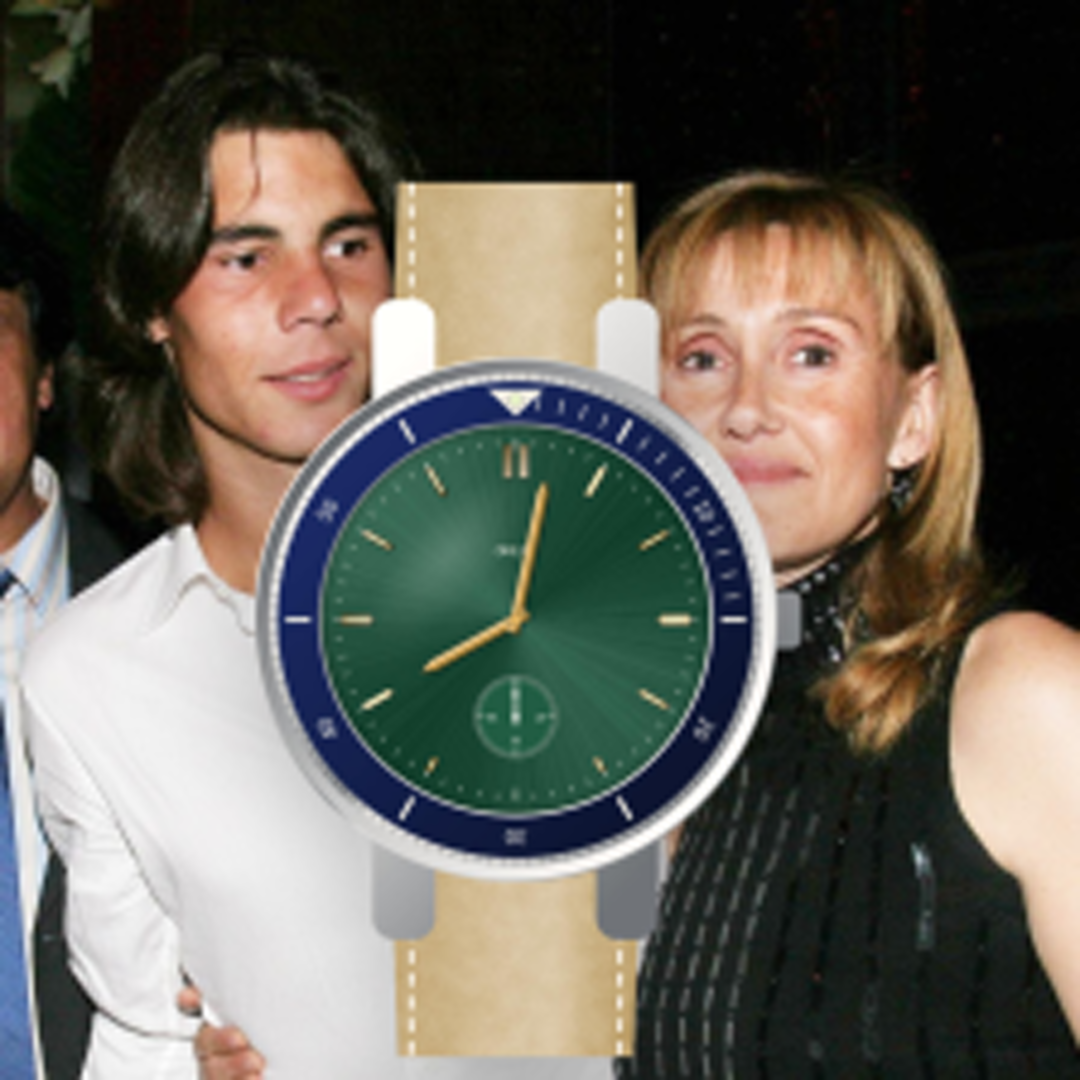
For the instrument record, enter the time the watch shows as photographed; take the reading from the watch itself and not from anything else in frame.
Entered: 8:02
